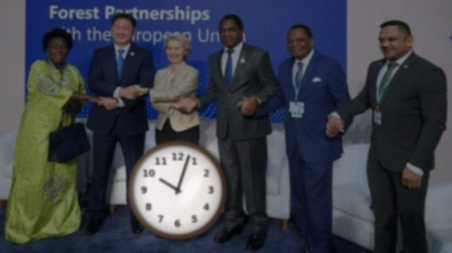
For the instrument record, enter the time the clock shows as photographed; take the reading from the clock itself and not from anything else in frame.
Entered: 10:03
